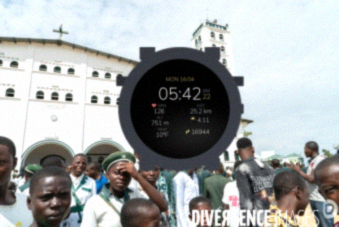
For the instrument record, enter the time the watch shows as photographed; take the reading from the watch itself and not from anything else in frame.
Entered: 5:42
